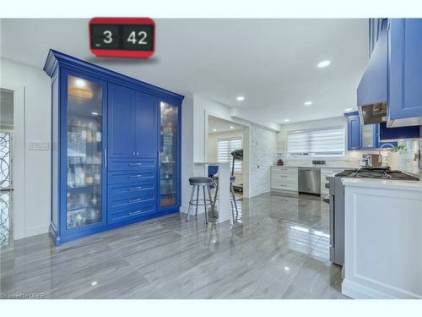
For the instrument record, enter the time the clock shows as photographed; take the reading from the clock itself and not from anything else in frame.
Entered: 3:42
